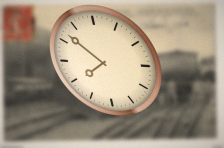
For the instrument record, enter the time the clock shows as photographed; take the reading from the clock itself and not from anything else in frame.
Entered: 7:52
